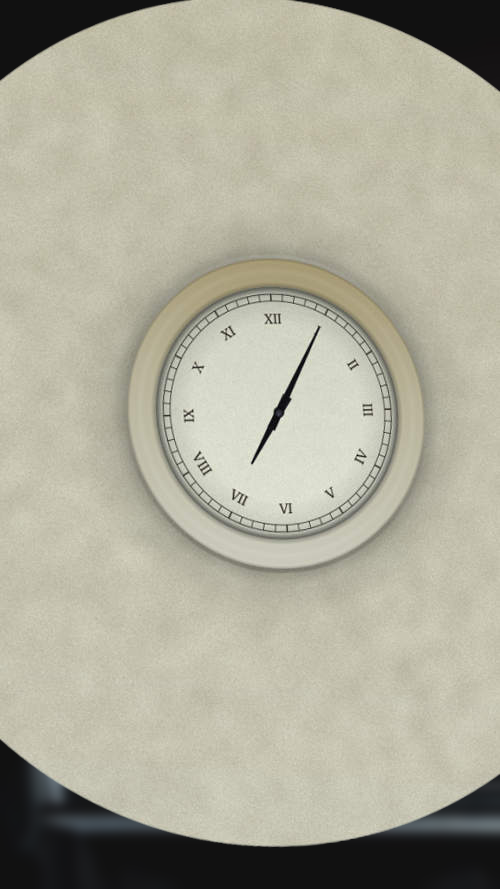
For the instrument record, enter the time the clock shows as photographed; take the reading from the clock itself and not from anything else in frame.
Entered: 7:05
